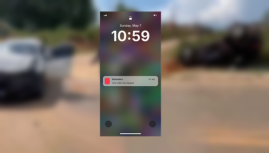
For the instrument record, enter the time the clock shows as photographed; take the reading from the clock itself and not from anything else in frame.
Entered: 10:59
